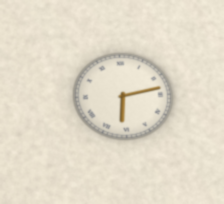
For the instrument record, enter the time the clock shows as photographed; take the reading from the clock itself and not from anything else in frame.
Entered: 6:13
